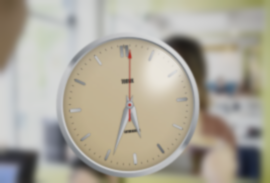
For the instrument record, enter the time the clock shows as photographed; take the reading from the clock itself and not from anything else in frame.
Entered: 5:34:01
